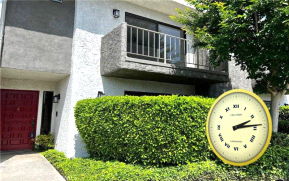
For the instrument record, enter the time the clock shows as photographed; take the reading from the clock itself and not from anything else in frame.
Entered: 2:14
